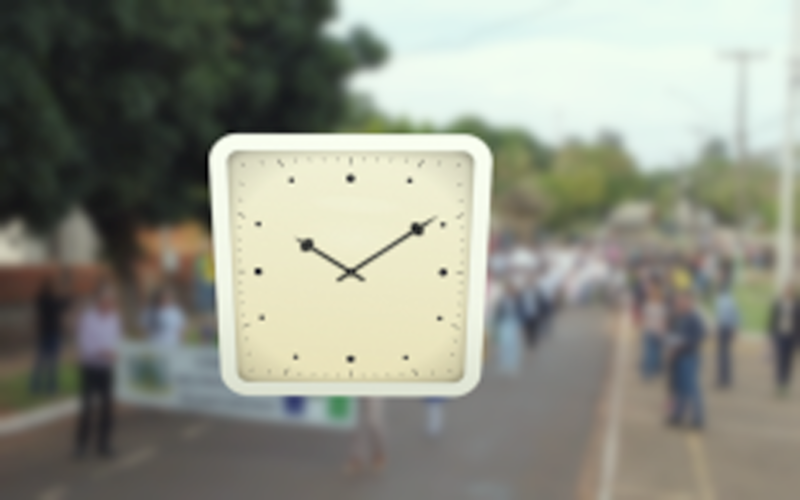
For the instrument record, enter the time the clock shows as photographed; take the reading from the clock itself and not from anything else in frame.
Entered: 10:09
